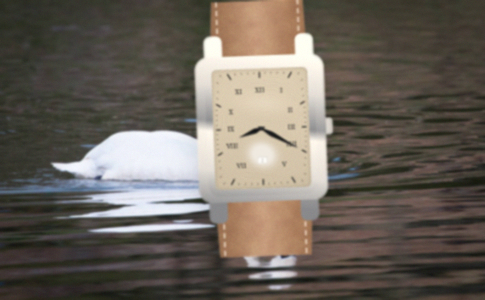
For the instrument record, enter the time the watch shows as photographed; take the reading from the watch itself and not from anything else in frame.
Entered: 8:20
